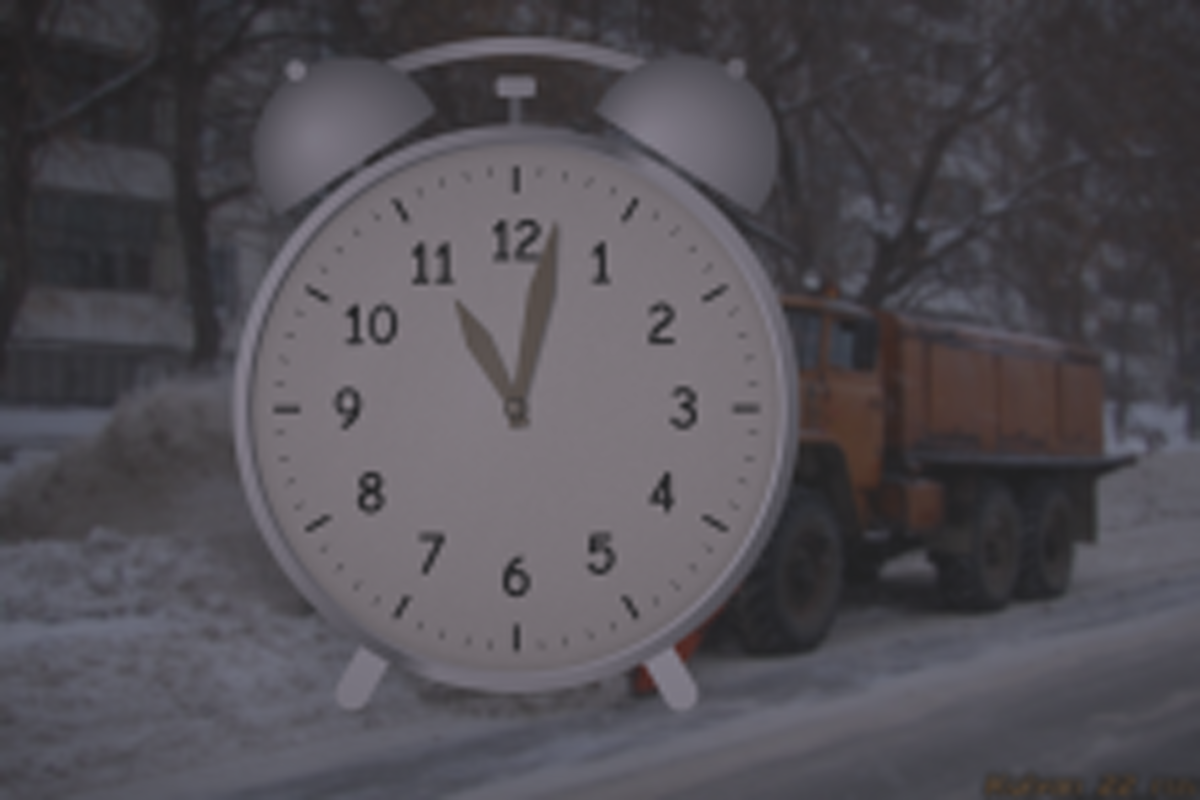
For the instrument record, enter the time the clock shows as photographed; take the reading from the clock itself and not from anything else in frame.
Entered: 11:02
